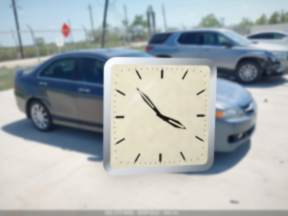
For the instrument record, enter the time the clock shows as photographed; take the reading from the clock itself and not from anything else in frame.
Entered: 3:53
